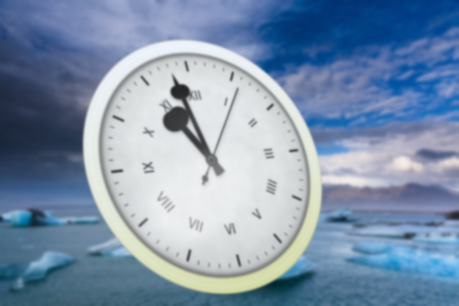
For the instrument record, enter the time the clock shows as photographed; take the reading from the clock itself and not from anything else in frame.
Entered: 10:58:06
